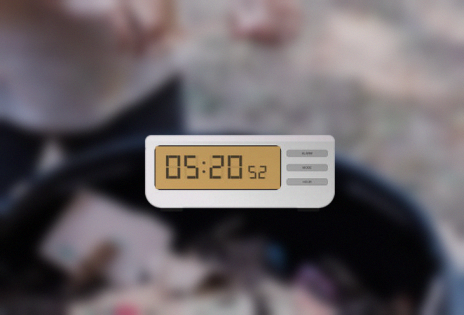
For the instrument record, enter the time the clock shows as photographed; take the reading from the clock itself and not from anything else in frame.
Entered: 5:20:52
